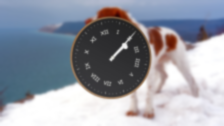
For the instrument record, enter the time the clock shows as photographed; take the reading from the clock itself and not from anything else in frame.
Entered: 2:10
